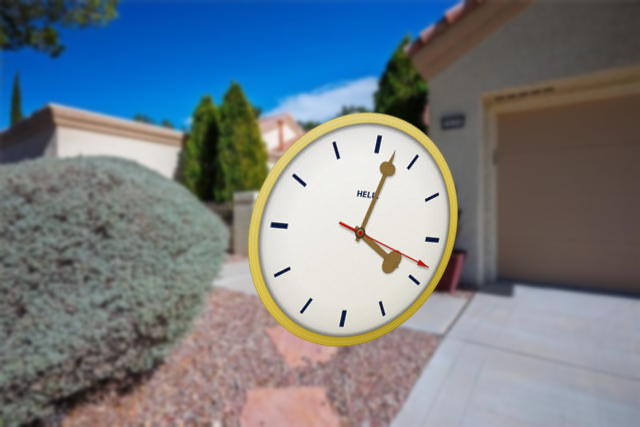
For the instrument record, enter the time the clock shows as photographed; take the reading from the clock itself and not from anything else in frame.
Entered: 4:02:18
